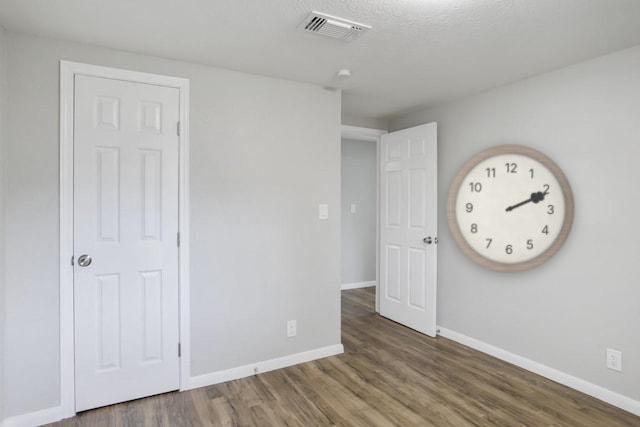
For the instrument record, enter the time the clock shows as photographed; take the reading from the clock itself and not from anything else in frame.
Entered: 2:11
